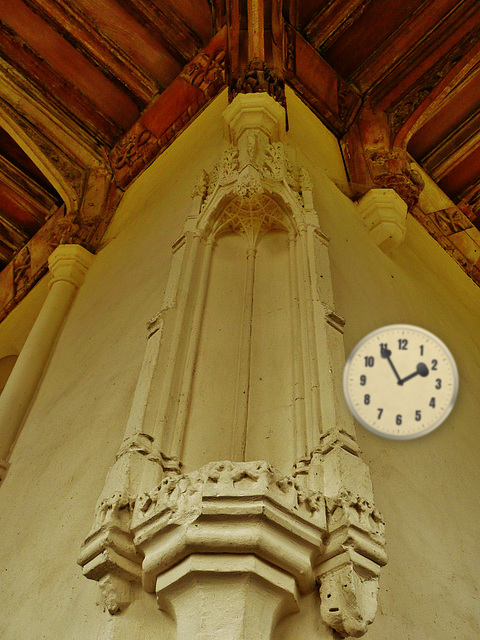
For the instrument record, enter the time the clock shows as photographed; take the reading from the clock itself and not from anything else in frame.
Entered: 1:55
